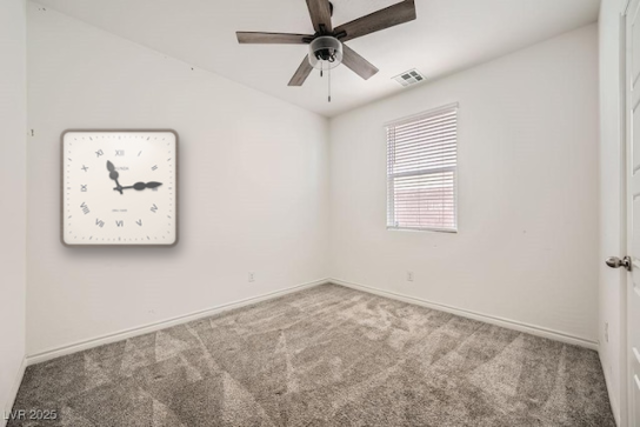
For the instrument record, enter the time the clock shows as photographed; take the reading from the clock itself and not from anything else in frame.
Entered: 11:14
